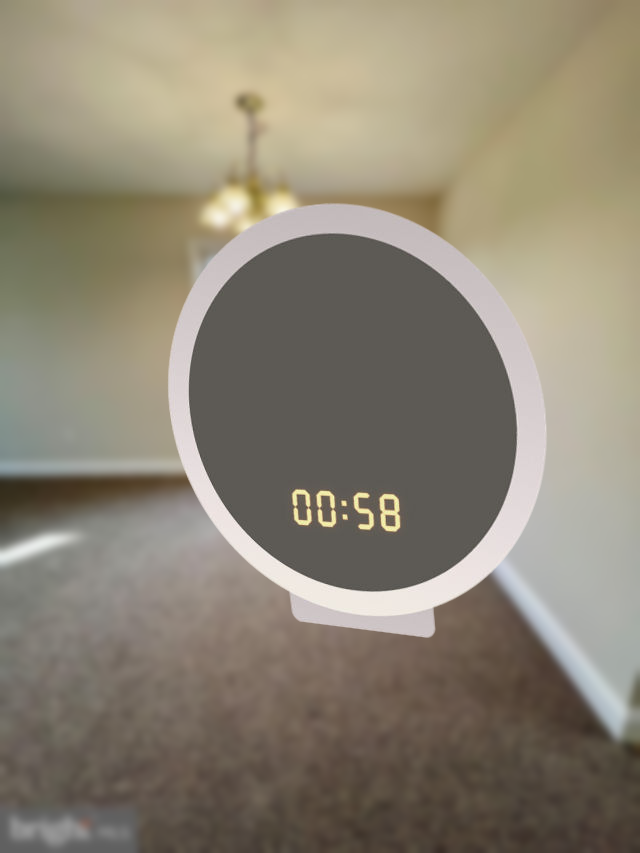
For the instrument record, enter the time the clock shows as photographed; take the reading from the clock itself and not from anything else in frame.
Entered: 0:58
